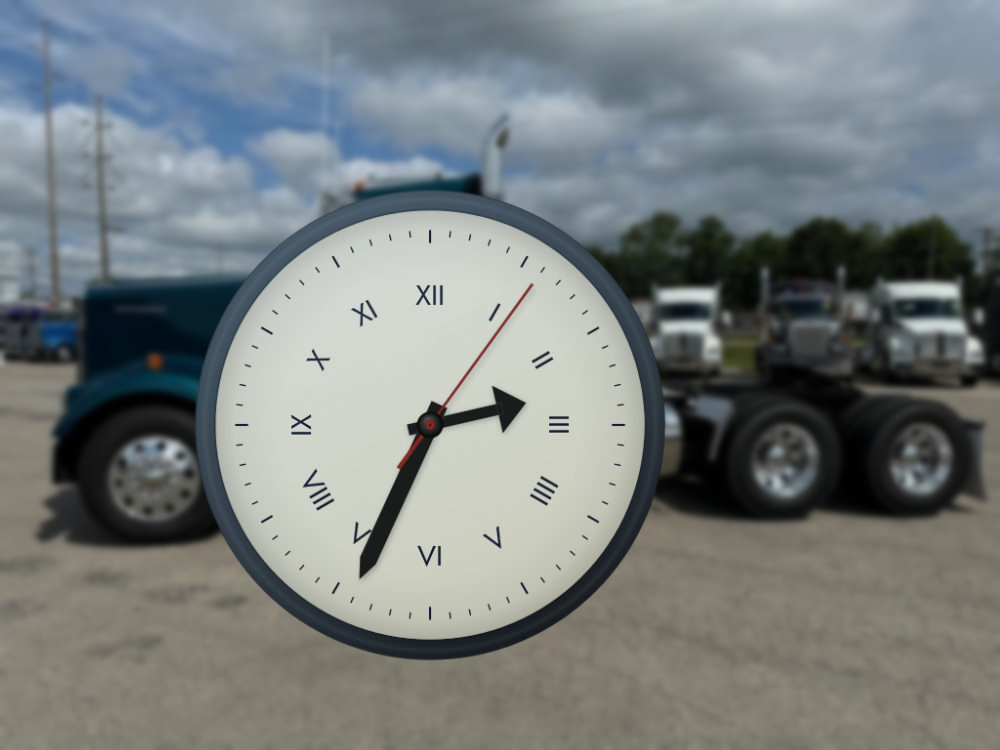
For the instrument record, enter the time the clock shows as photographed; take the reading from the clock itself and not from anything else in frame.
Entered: 2:34:06
